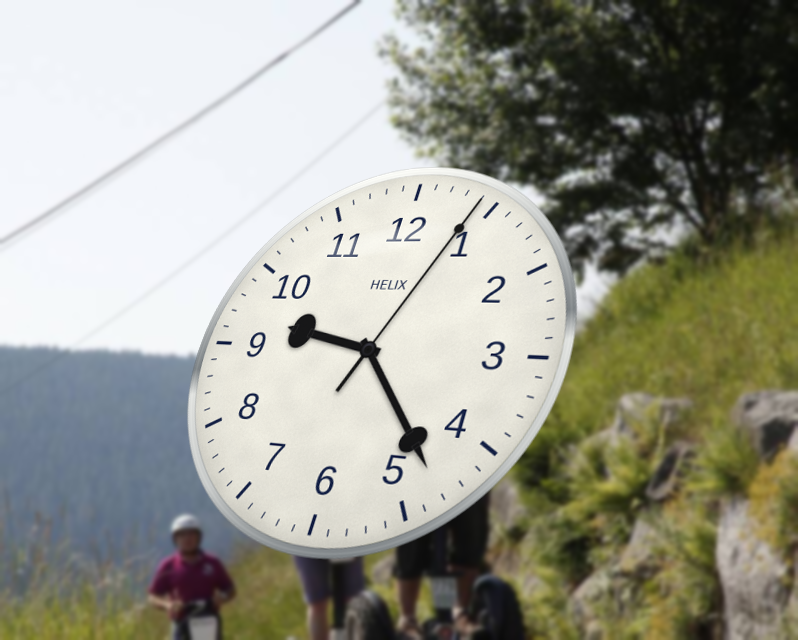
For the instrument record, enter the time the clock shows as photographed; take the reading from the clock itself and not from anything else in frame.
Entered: 9:23:04
